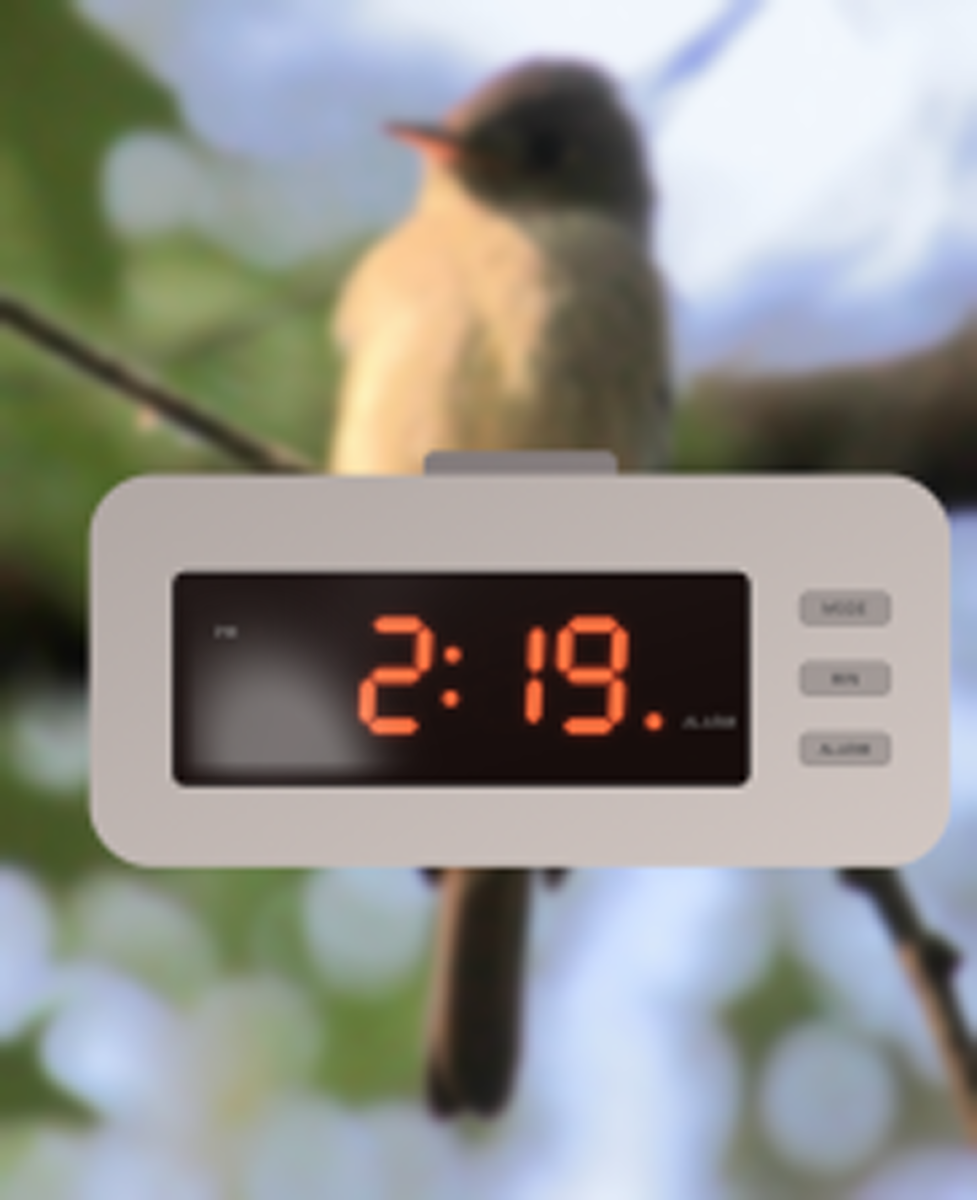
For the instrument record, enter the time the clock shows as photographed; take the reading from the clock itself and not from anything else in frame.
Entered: 2:19
